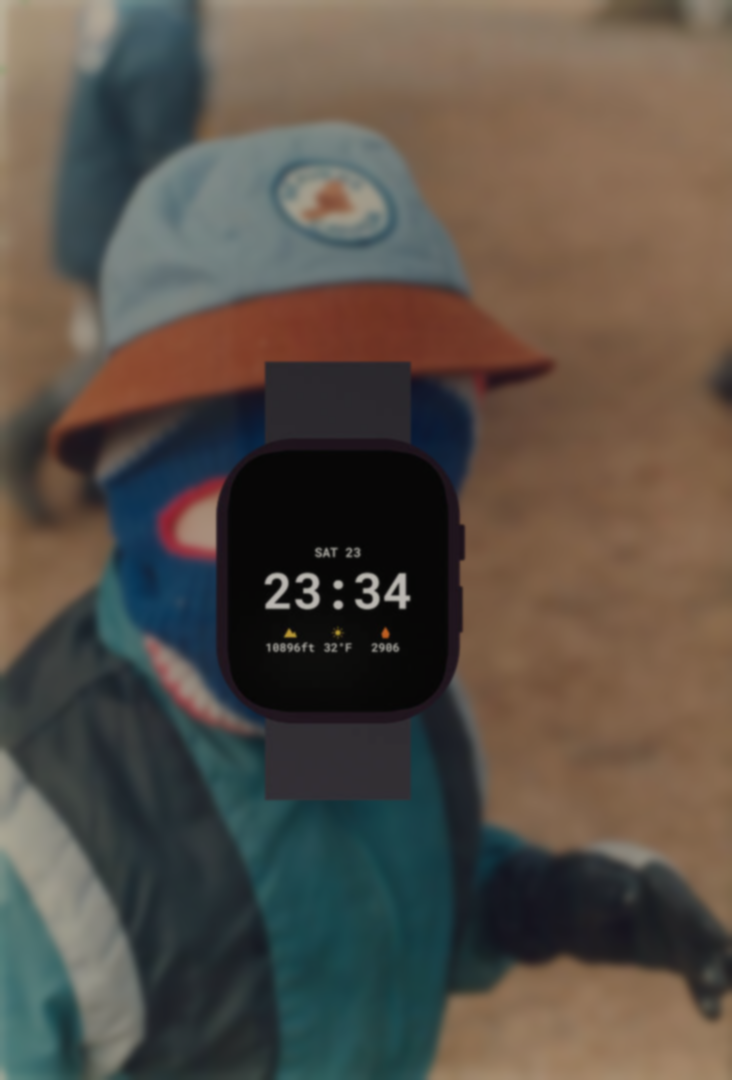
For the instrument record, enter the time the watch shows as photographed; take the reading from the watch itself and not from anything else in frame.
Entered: 23:34
